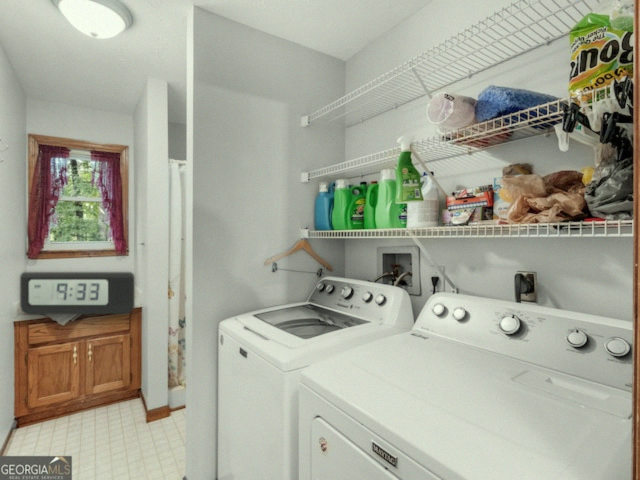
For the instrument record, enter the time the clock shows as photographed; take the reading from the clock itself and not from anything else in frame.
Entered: 9:33
